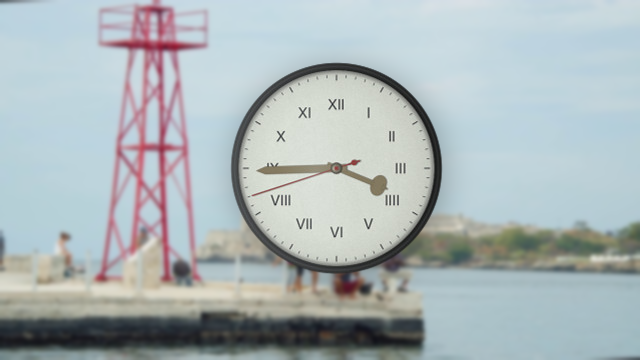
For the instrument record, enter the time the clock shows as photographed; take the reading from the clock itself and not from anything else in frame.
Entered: 3:44:42
